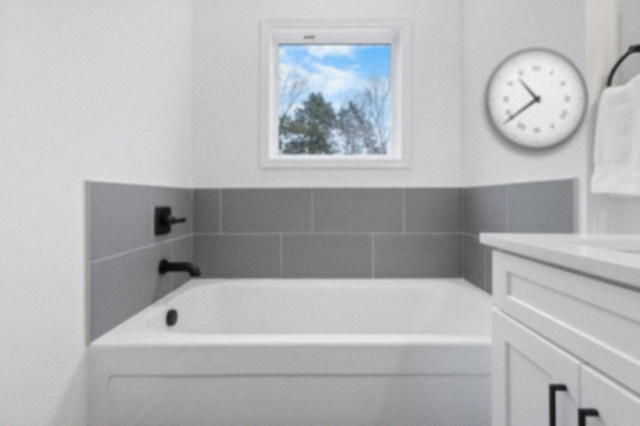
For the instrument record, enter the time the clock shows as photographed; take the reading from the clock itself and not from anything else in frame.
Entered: 10:39
